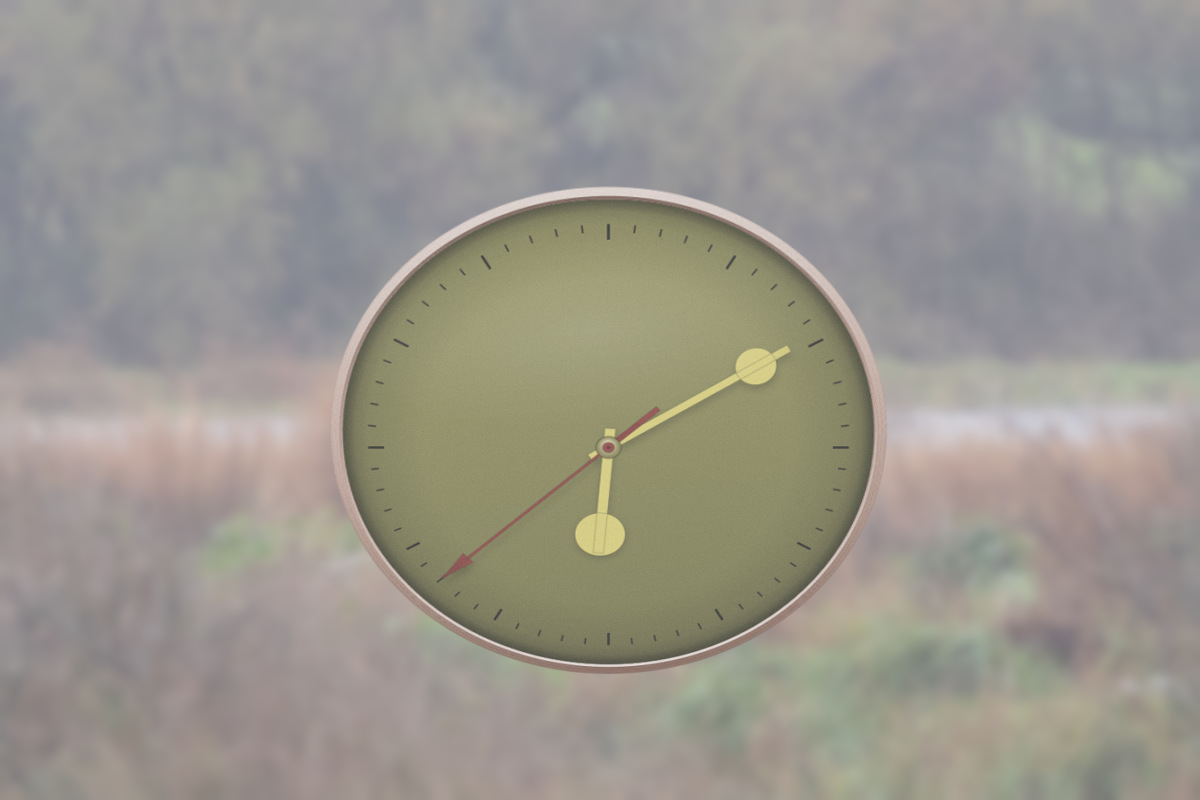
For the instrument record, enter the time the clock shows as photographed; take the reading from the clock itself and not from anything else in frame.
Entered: 6:09:38
